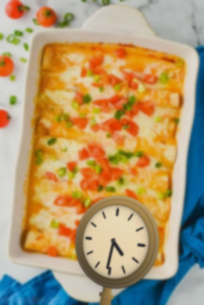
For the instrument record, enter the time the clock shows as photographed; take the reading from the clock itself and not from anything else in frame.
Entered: 4:31
